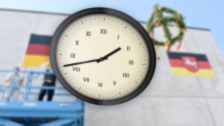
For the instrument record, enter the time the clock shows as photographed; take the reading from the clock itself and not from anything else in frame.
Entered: 1:42
